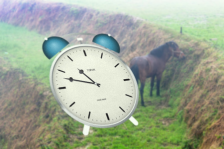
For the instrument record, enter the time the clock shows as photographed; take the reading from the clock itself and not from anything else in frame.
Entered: 10:48
